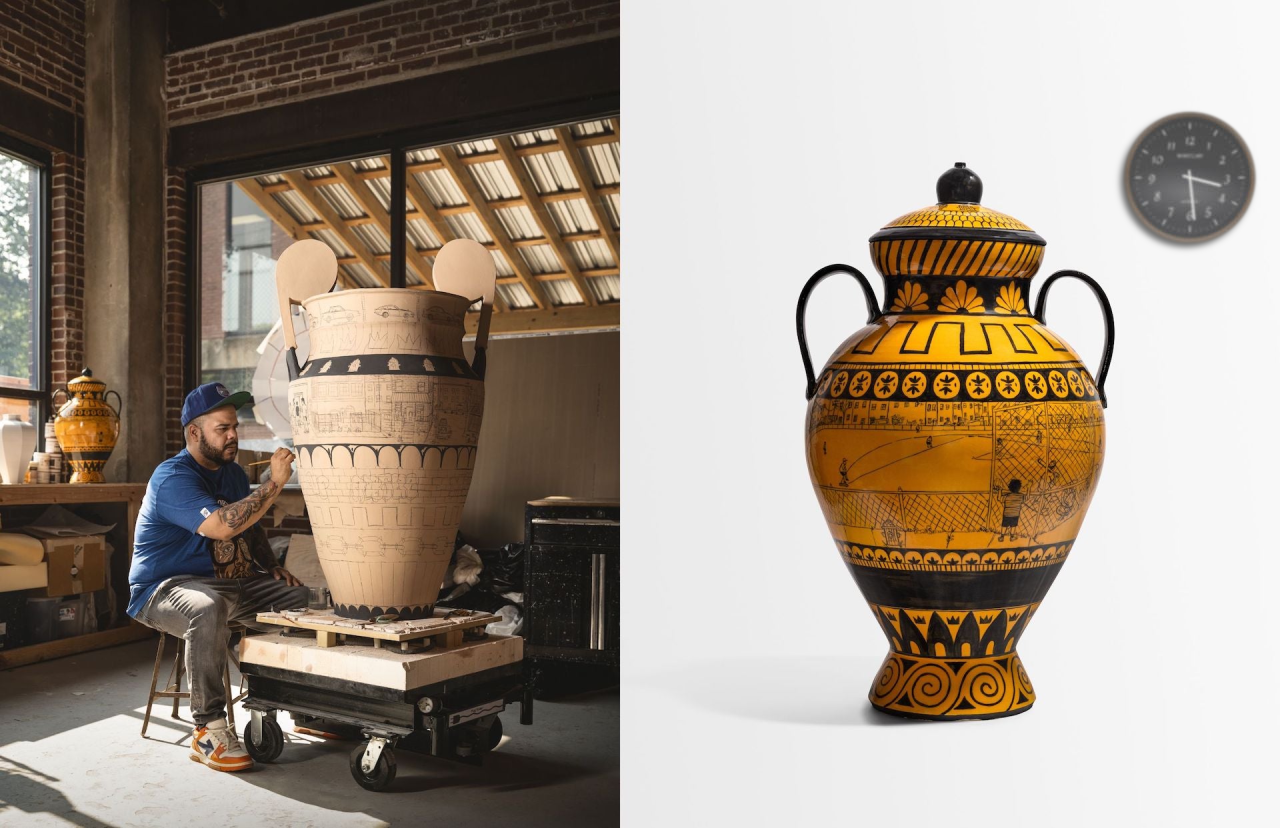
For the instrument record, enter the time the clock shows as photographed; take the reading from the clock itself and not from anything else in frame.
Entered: 3:29
